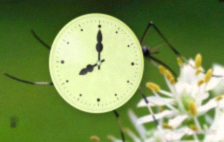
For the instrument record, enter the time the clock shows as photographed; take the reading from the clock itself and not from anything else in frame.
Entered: 8:00
